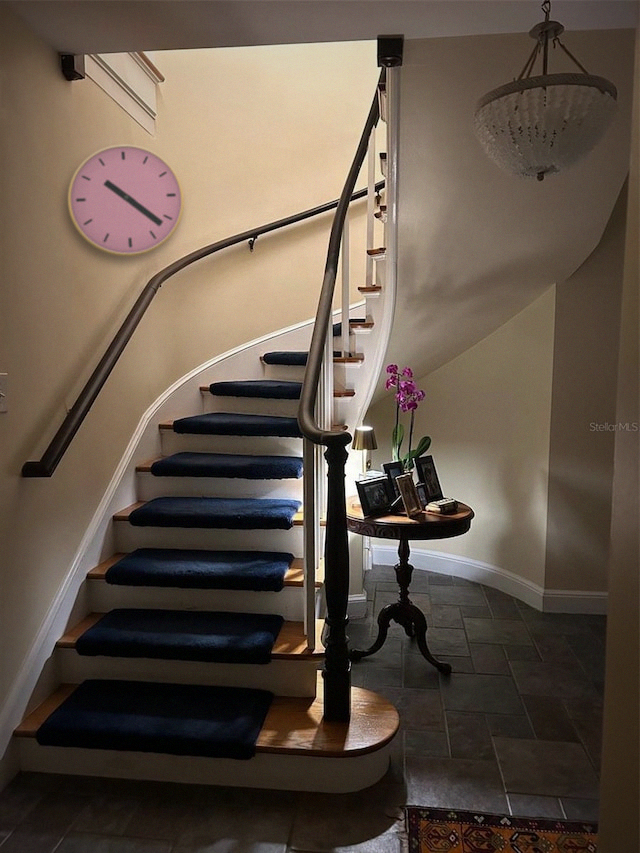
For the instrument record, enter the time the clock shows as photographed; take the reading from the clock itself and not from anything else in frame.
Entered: 10:22
